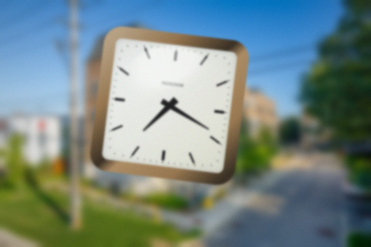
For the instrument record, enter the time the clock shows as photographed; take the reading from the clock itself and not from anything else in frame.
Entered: 7:19
